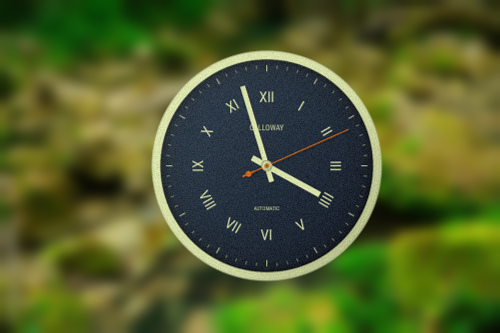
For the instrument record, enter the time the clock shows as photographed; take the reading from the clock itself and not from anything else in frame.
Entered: 3:57:11
